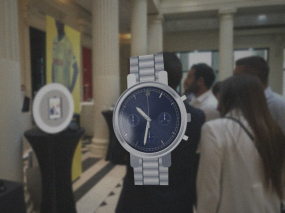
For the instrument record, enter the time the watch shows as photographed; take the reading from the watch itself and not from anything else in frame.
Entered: 10:32
